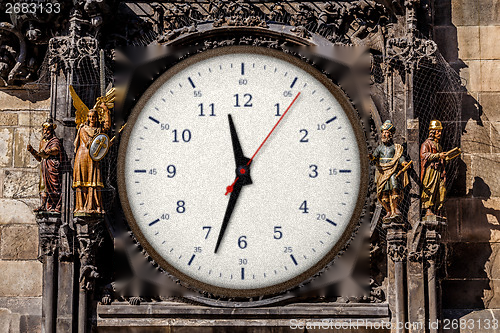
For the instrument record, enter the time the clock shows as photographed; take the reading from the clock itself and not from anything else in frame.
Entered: 11:33:06
